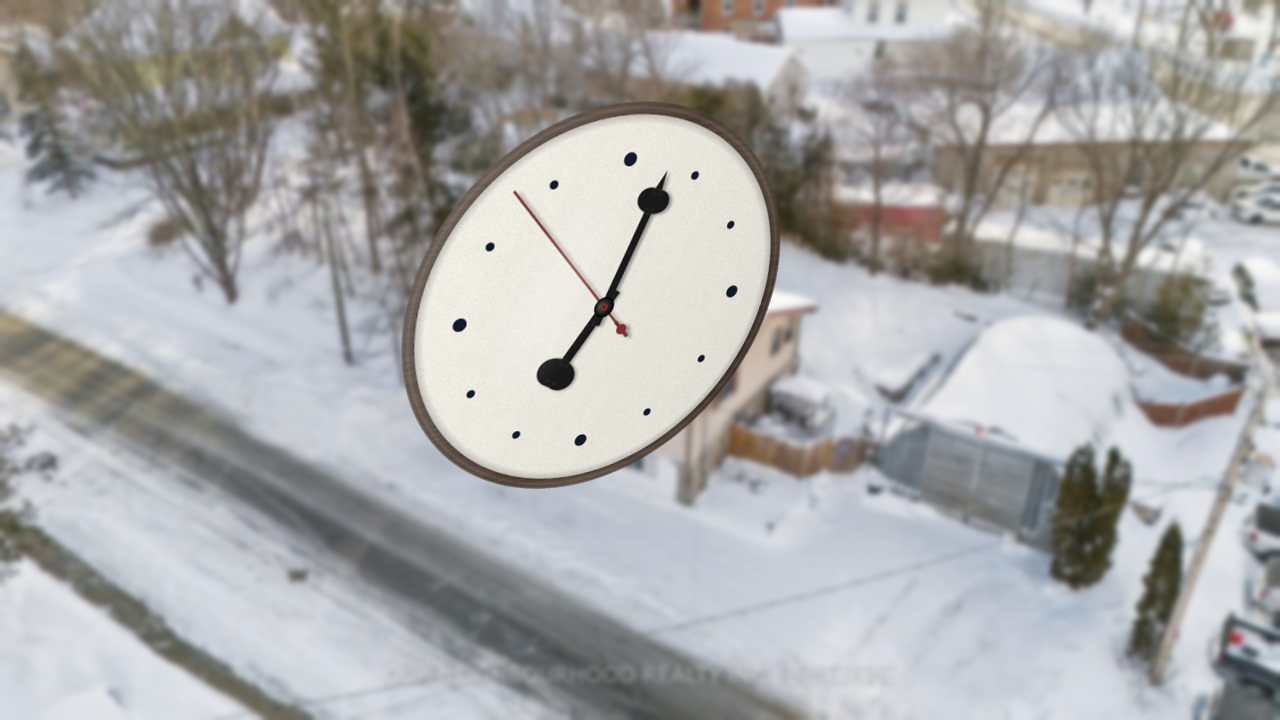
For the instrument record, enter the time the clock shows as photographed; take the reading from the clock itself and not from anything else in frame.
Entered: 7:02:53
